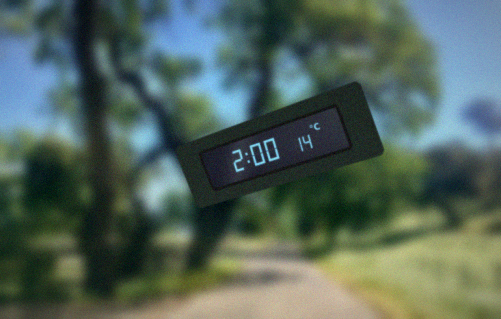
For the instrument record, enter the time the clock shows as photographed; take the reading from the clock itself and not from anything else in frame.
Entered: 2:00
